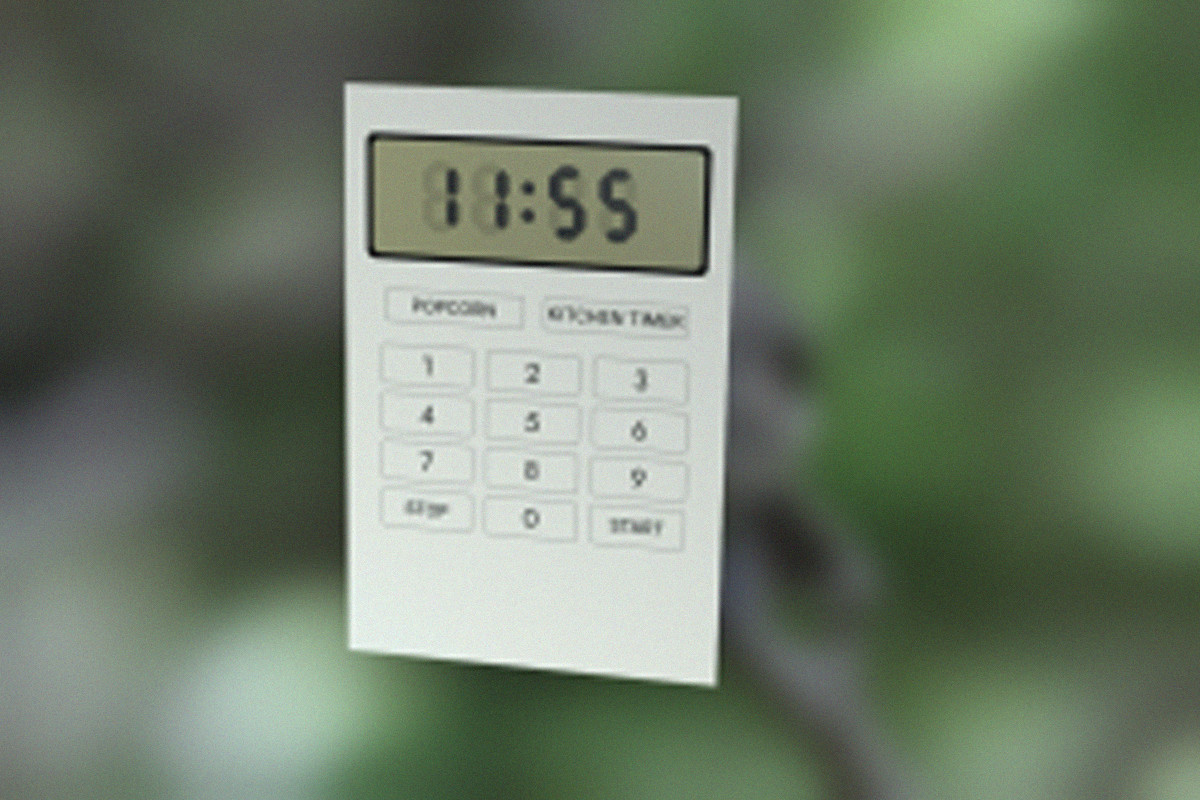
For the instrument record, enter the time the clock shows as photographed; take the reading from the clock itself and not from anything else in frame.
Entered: 11:55
